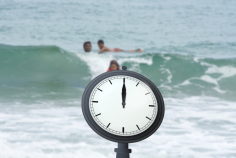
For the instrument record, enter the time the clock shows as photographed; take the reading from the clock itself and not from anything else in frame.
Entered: 12:00
